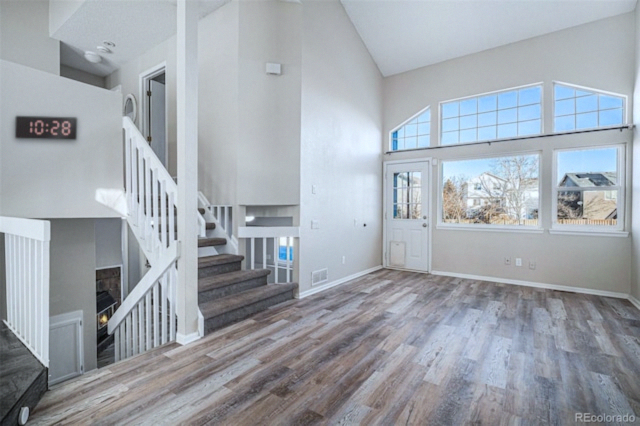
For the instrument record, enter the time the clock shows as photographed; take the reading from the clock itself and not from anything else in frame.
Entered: 10:28
